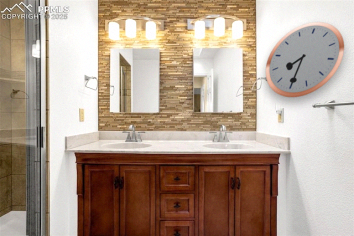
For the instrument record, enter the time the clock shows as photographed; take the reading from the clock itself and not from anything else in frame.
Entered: 7:30
